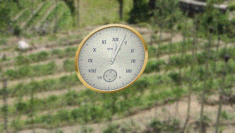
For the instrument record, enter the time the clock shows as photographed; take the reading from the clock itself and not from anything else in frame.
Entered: 12:03
